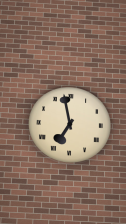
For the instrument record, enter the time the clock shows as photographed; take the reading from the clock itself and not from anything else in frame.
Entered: 6:58
